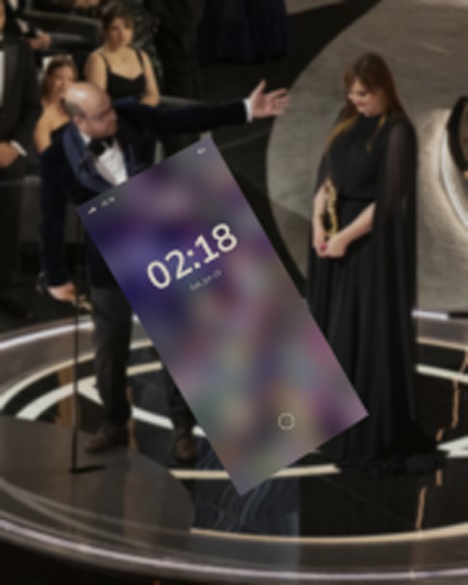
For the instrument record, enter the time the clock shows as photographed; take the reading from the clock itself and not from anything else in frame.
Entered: 2:18
